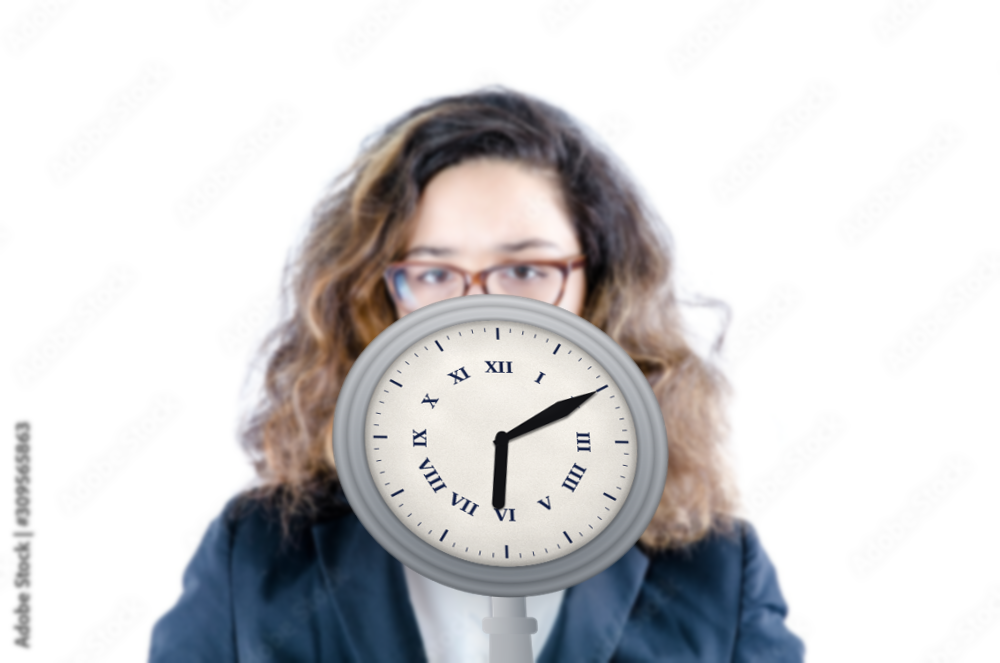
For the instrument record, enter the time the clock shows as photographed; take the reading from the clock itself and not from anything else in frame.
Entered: 6:10
